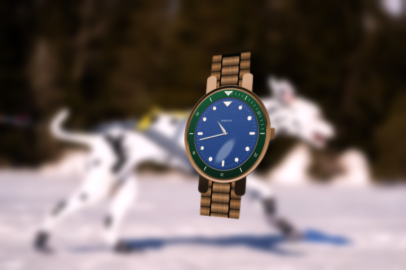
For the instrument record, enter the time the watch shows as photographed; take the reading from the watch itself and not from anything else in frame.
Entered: 10:43
